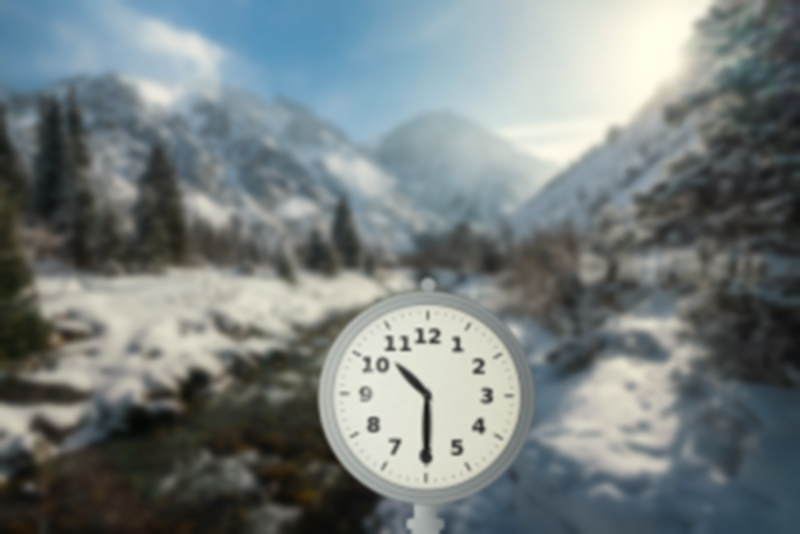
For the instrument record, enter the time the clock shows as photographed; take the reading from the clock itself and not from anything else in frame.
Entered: 10:30
